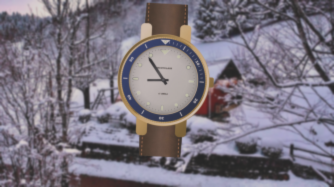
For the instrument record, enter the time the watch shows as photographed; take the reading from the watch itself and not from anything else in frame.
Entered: 8:54
